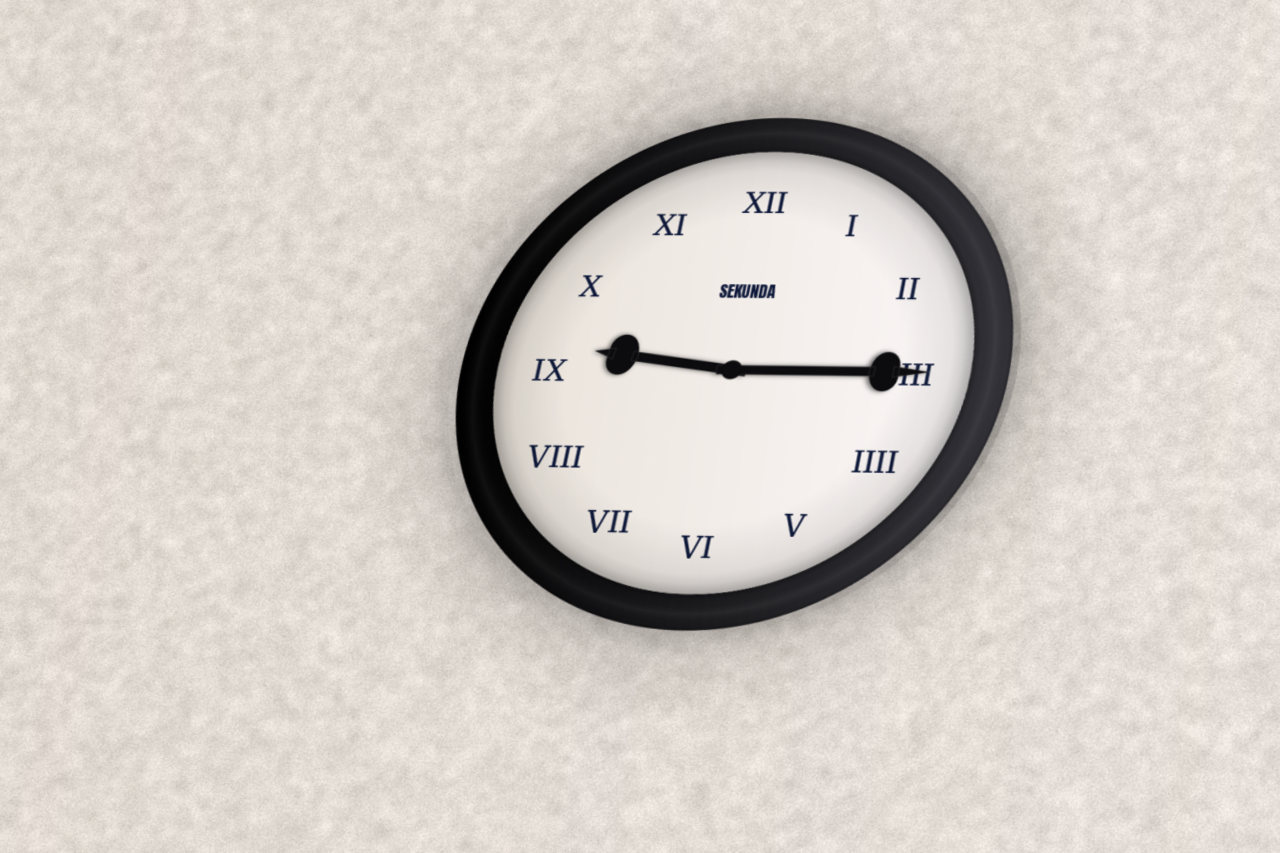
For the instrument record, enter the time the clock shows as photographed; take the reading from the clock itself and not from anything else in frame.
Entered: 9:15
